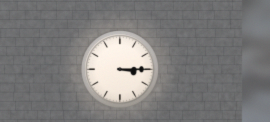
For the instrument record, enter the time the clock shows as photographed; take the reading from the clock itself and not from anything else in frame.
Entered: 3:15
